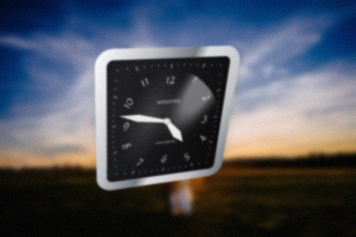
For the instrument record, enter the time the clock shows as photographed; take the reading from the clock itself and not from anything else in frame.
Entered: 4:47
